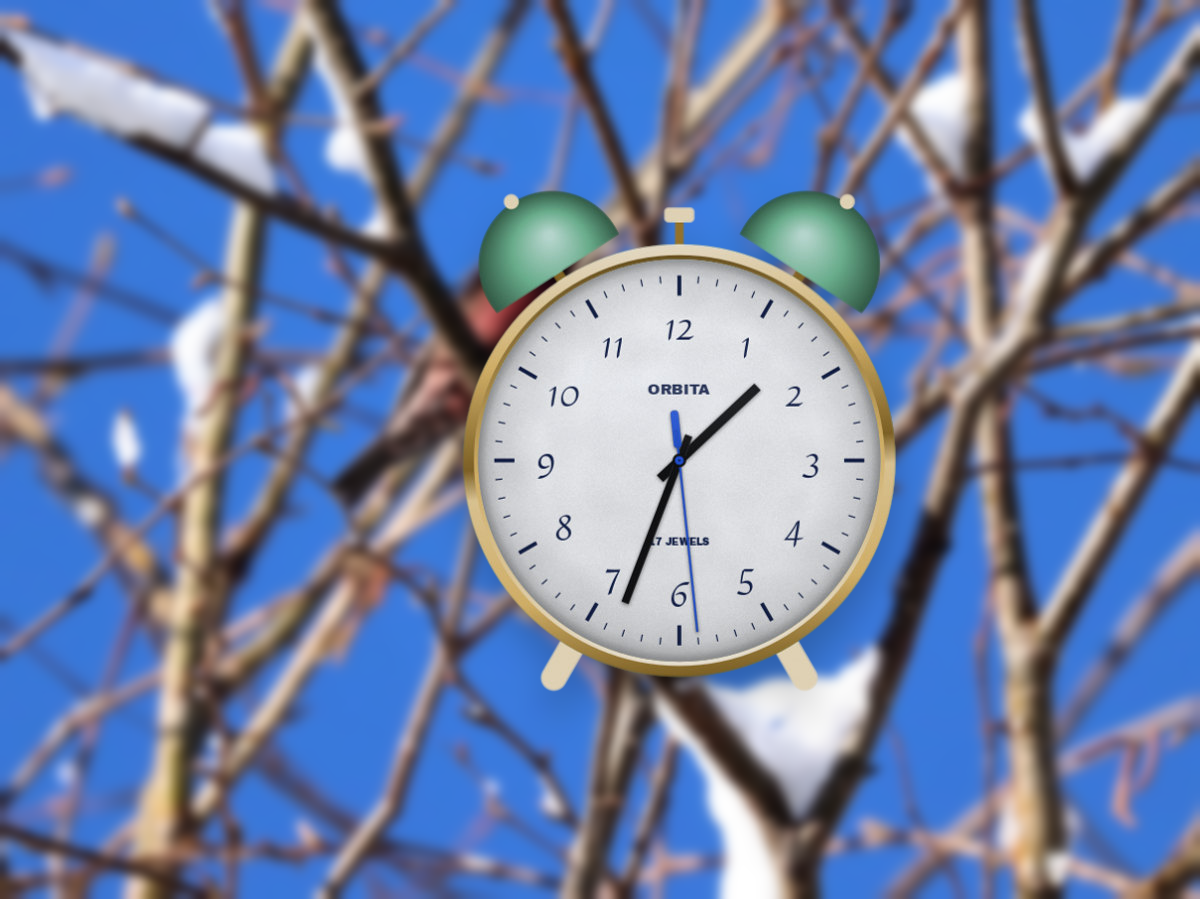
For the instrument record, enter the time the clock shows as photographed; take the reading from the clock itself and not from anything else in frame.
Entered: 1:33:29
